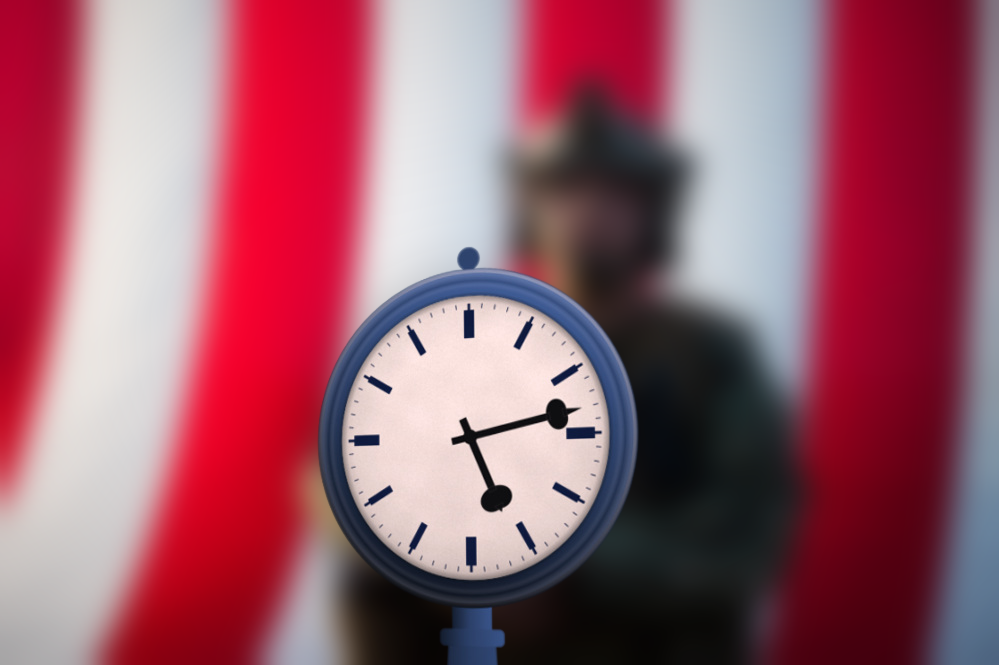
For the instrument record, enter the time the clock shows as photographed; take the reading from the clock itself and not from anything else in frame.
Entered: 5:13
